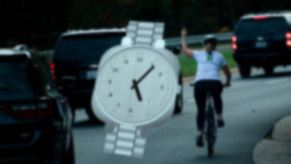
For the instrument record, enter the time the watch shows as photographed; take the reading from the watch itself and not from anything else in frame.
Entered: 5:06
